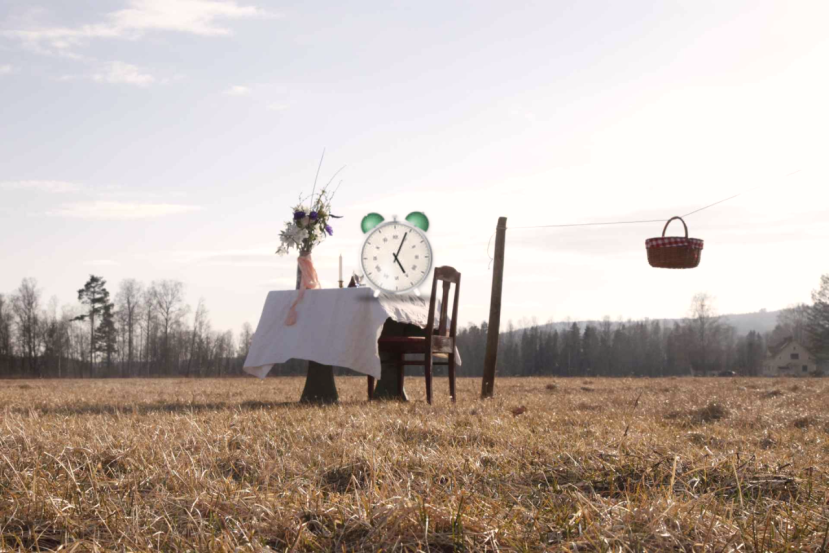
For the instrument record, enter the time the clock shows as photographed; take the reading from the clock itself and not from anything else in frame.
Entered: 5:04
